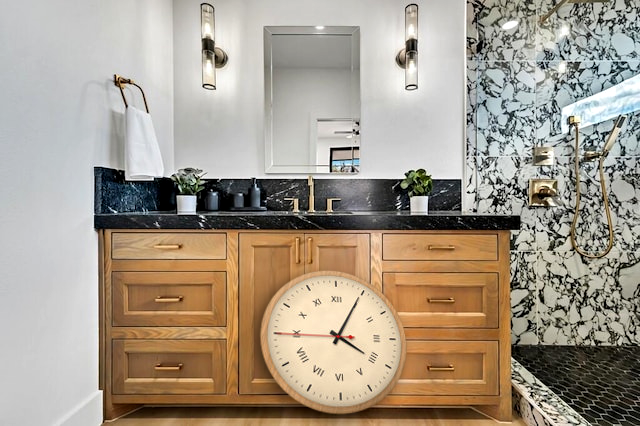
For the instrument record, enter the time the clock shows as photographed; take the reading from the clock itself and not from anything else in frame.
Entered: 4:04:45
